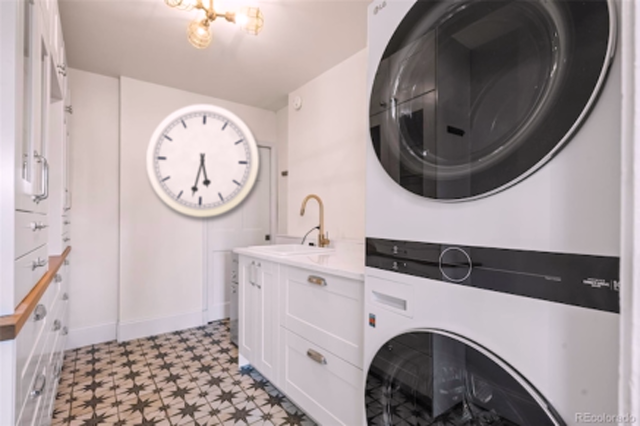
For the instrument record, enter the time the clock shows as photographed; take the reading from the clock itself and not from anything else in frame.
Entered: 5:32
